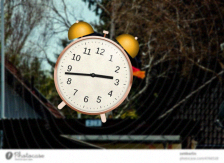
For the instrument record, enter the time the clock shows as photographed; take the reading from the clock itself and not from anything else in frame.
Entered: 2:43
